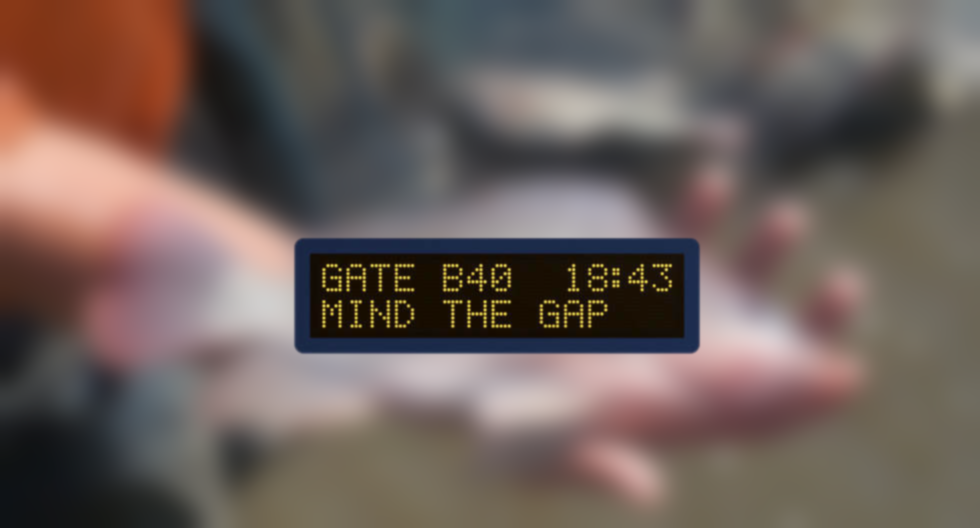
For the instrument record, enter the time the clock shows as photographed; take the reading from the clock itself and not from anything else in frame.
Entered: 18:43
